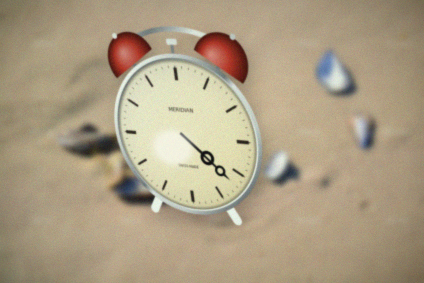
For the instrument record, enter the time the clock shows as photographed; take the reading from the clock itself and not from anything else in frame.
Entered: 4:22
